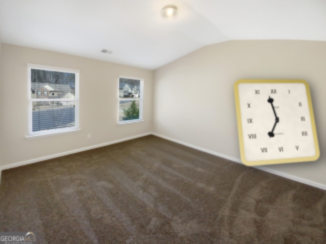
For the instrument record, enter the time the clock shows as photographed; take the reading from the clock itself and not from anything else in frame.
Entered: 6:58
